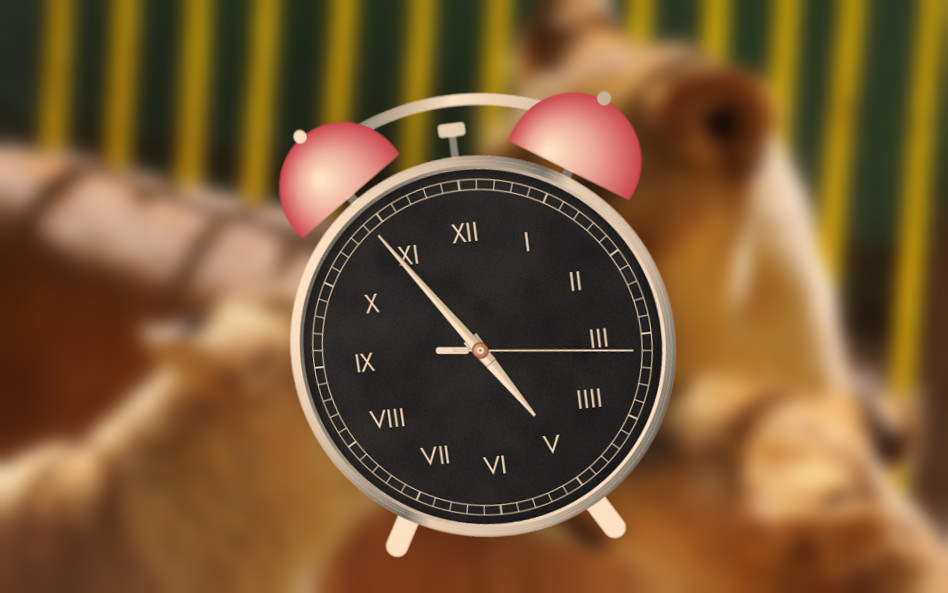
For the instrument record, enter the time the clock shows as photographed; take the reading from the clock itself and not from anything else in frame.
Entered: 4:54:16
